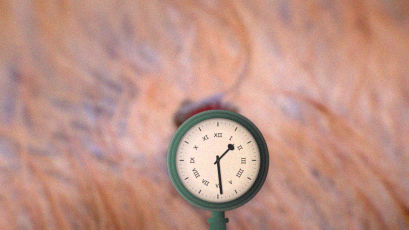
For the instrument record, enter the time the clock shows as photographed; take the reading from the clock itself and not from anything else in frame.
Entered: 1:29
